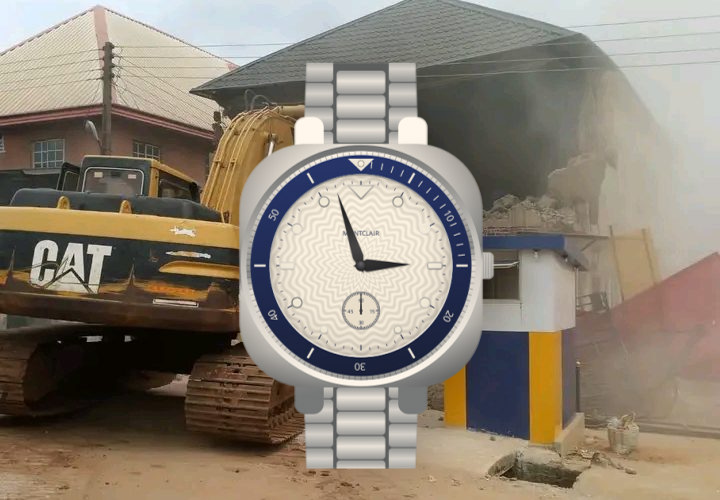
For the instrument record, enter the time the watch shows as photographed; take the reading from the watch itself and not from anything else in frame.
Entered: 2:57
